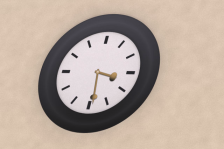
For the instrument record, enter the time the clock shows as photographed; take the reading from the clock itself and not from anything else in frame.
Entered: 3:29
